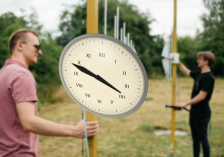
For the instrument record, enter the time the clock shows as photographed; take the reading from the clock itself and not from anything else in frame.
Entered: 3:48
